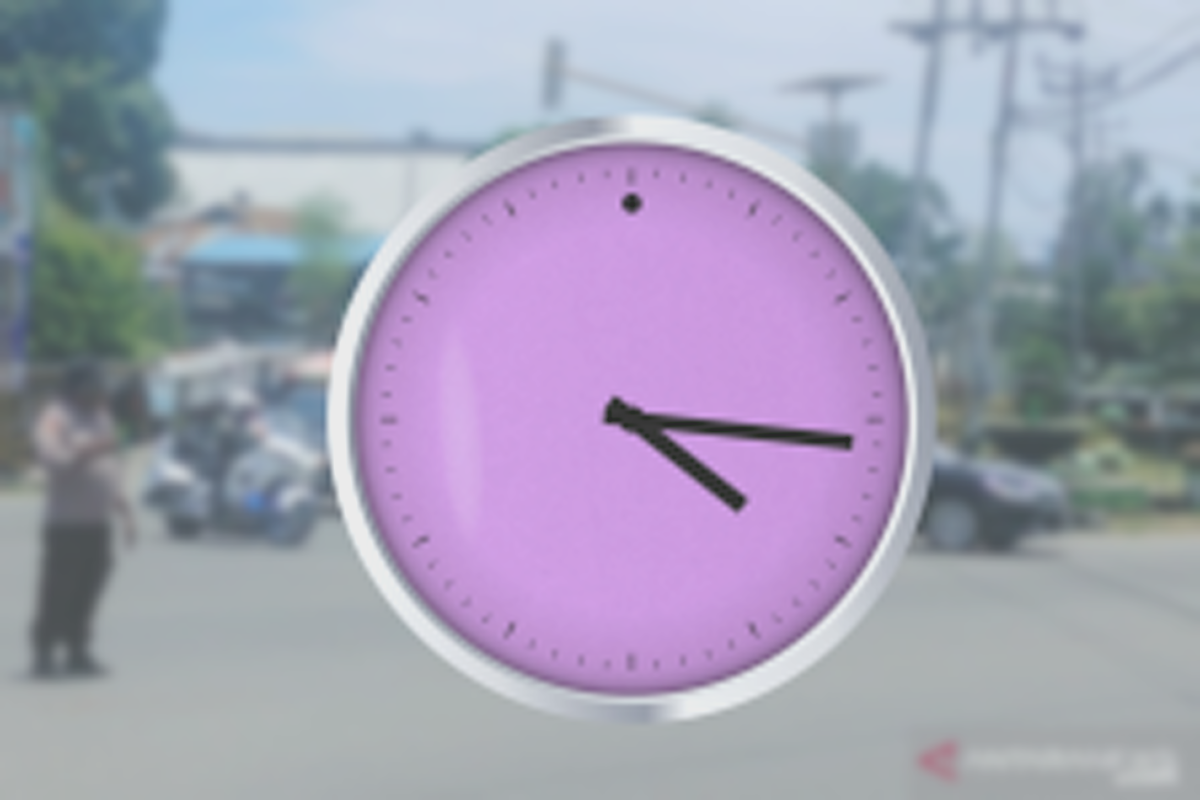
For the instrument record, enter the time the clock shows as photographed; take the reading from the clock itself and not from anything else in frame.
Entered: 4:16
